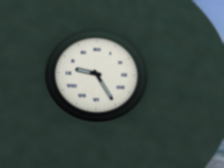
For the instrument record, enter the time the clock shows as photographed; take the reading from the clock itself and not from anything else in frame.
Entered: 9:25
